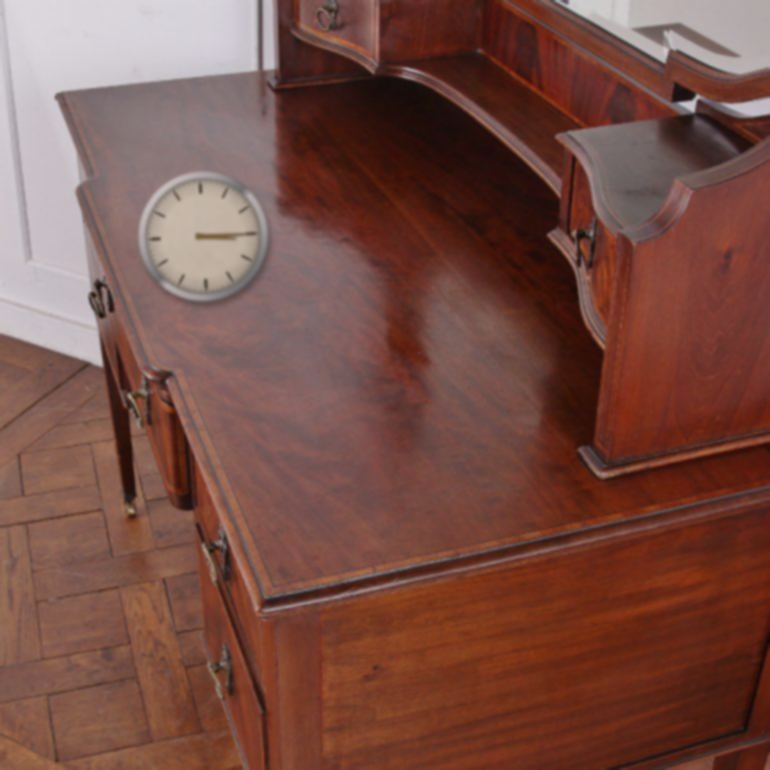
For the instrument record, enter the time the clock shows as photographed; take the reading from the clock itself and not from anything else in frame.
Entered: 3:15
